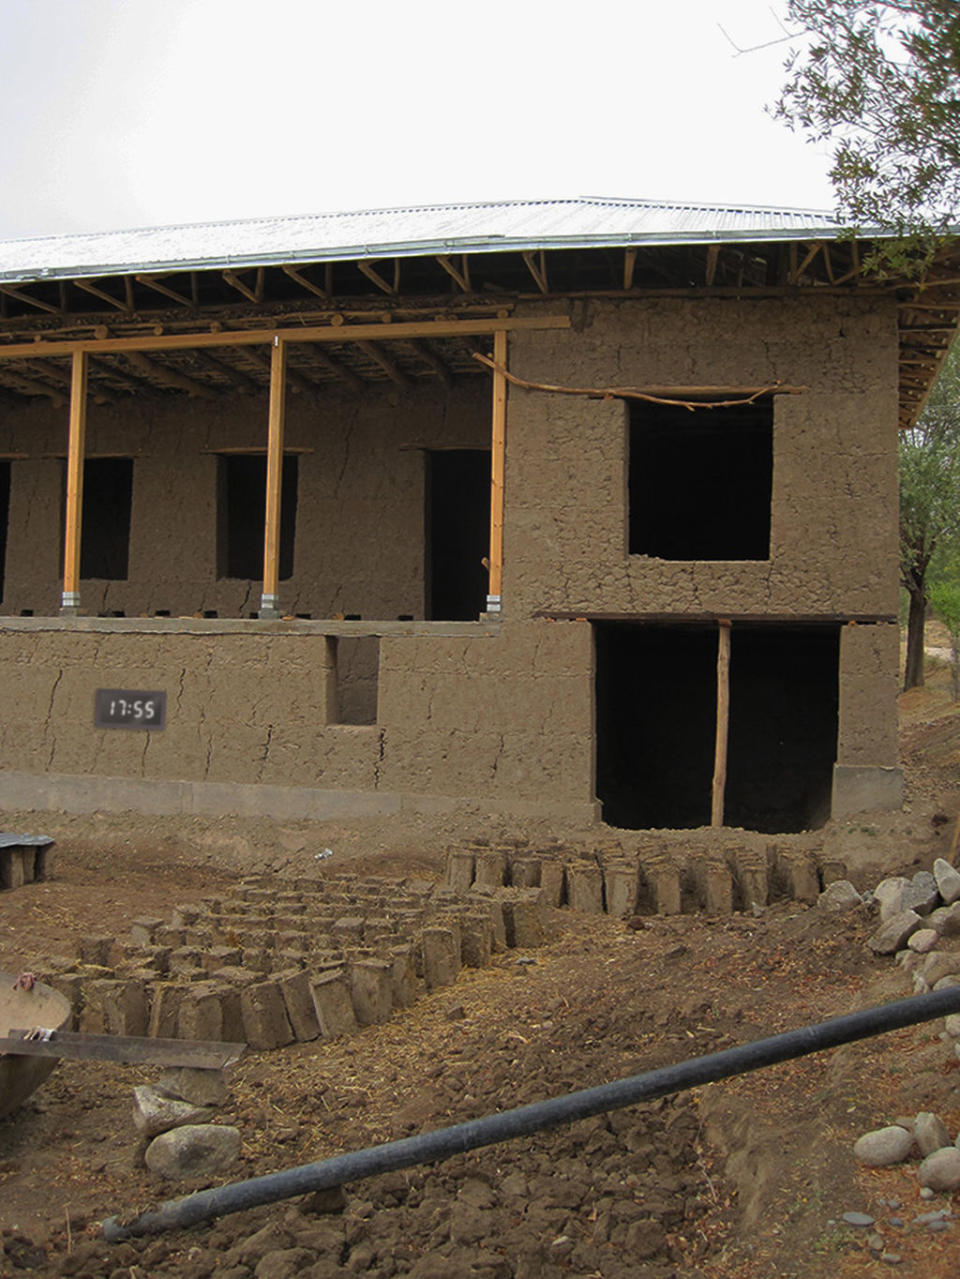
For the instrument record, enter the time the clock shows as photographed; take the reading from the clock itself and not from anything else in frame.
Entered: 17:55
